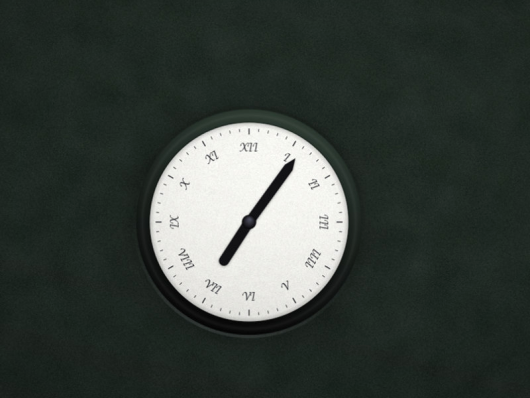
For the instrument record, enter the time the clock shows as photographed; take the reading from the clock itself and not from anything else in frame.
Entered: 7:06
